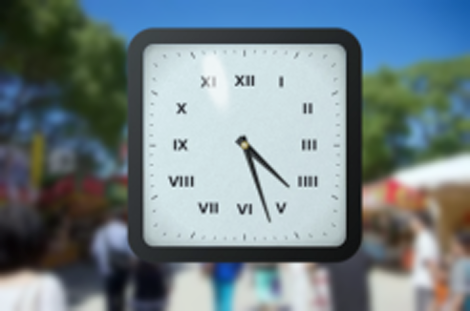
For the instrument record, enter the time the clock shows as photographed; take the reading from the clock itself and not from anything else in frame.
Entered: 4:27
